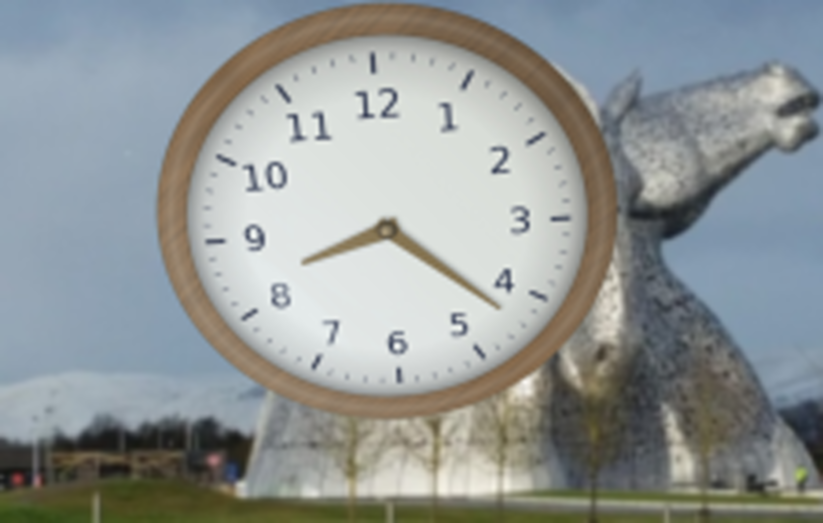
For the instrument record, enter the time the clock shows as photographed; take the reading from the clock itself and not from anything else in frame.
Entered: 8:22
